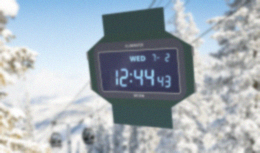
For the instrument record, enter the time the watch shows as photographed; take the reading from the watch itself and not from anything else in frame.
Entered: 12:44:43
